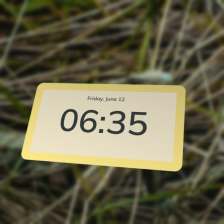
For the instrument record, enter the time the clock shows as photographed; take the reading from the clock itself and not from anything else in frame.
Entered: 6:35
